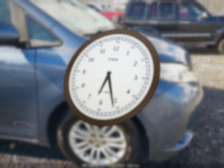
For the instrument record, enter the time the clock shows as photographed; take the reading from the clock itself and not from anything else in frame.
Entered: 6:26
